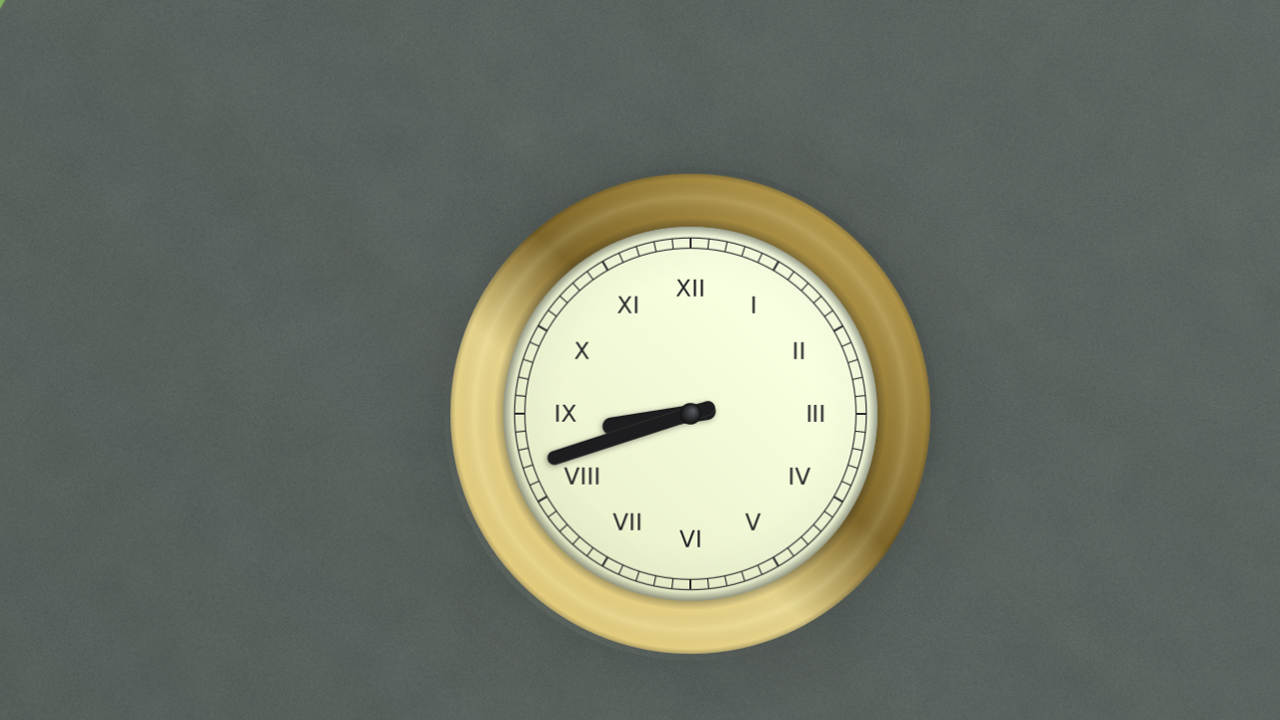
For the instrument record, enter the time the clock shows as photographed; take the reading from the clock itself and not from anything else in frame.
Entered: 8:42
